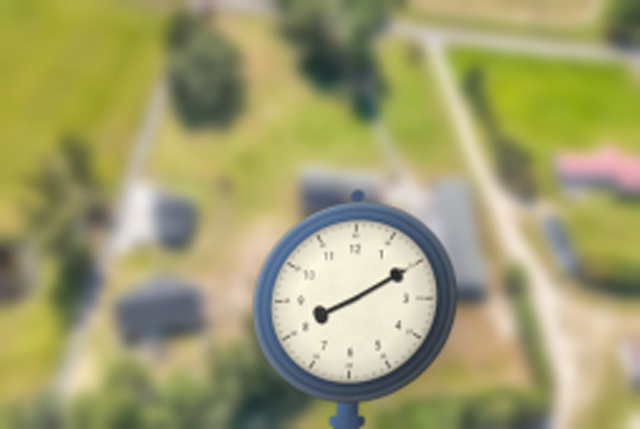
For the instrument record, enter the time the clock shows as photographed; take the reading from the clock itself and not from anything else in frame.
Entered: 8:10
